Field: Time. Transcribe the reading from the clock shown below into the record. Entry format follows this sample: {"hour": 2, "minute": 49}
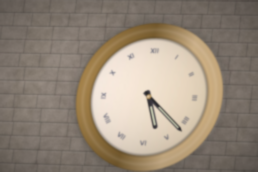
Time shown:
{"hour": 5, "minute": 22}
